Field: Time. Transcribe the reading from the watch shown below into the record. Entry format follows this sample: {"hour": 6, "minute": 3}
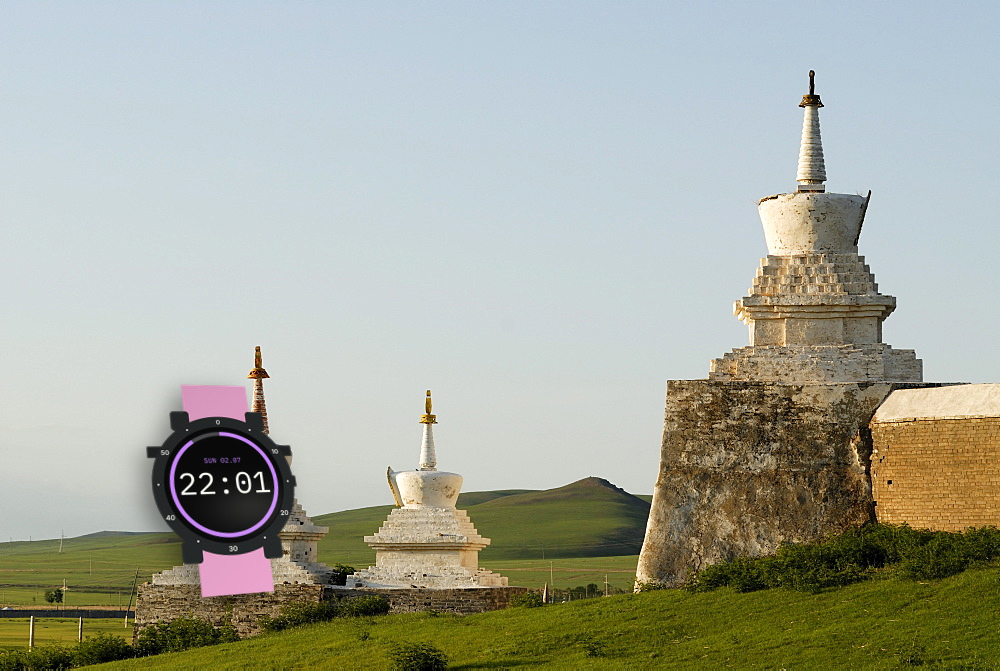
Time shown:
{"hour": 22, "minute": 1}
